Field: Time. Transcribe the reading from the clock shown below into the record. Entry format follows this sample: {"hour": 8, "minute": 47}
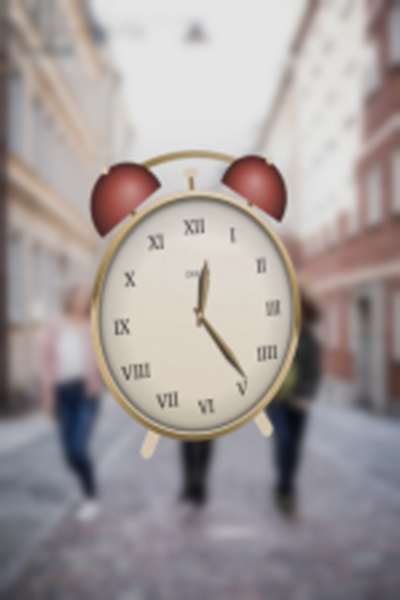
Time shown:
{"hour": 12, "minute": 24}
